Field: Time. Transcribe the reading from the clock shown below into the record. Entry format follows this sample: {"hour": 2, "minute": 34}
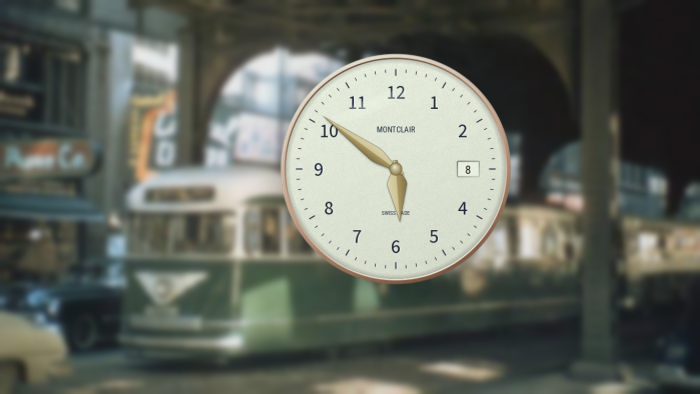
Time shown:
{"hour": 5, "minute": 51}
